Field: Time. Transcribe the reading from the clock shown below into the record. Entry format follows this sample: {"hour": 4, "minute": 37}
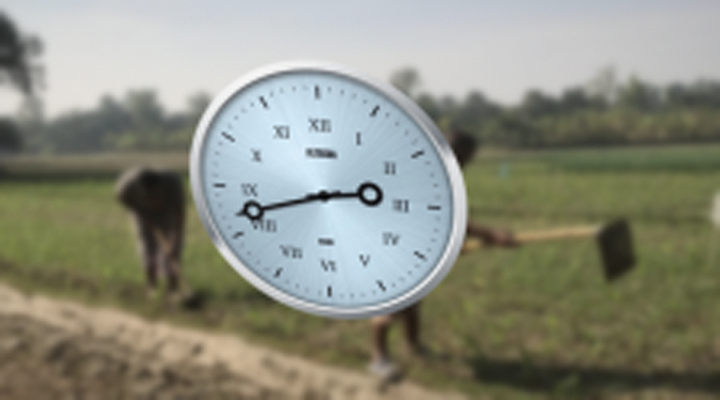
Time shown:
{"hour": 2, "minute": 42}
